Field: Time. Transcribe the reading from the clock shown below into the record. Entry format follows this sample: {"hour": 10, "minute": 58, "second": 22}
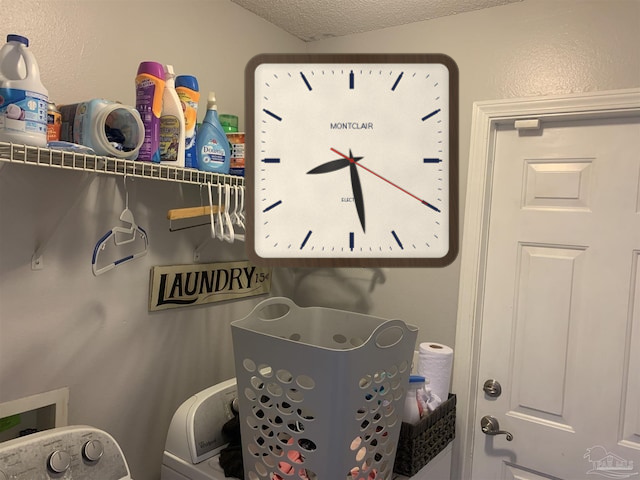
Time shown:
{"hour": 8, "minute": 28, "second": 20}
